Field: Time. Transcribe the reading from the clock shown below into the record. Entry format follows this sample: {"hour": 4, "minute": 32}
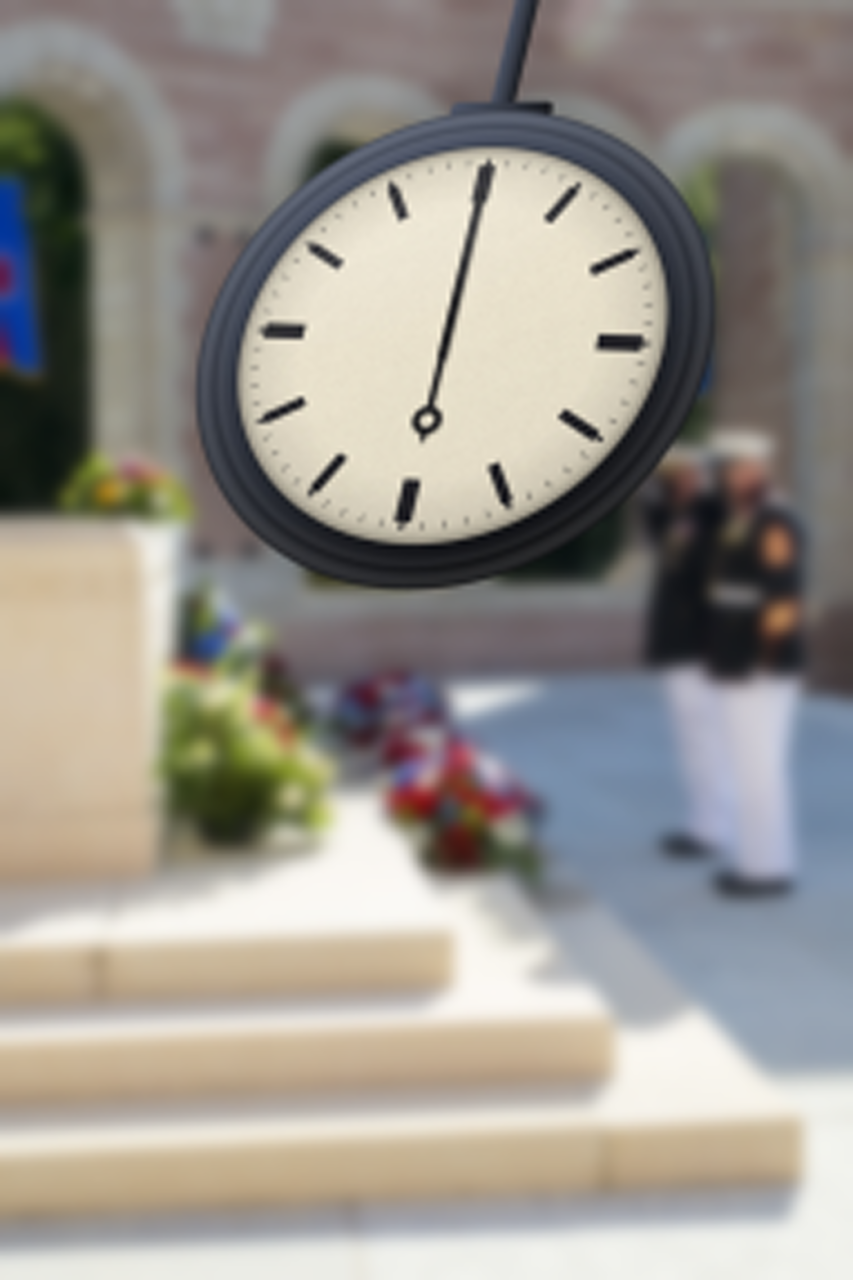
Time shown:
{"hour": 6, "minute": 0}
